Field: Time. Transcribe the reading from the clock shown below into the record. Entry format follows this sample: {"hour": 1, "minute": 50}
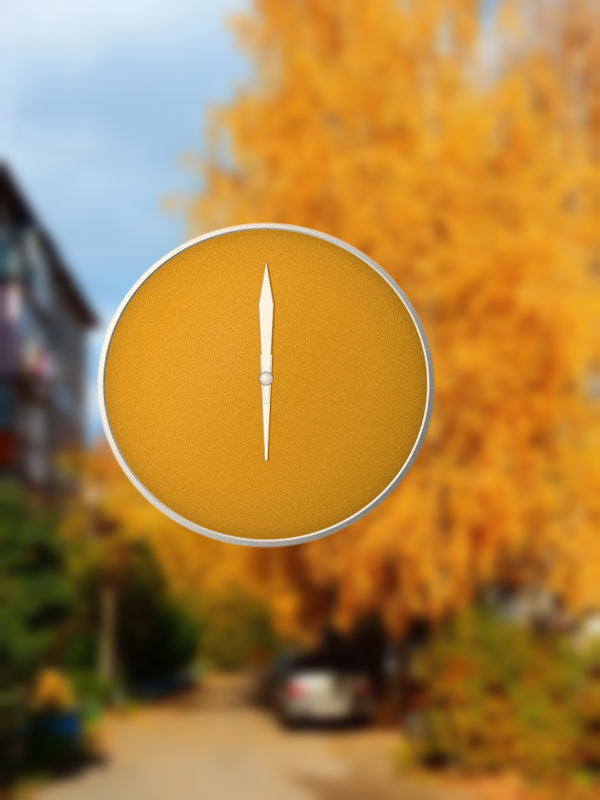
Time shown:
{"hour": 6, "minute": 0}
